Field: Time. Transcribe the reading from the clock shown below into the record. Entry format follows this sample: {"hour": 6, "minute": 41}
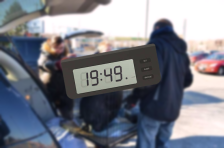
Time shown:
{"hour": 19, "minute": 49}
